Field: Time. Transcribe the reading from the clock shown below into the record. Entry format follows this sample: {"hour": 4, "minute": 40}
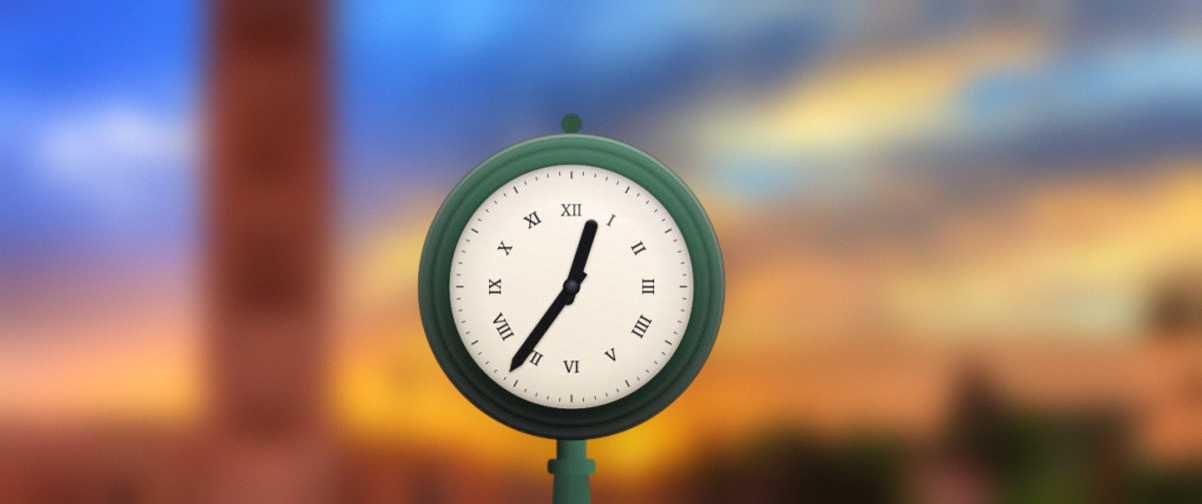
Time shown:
{"hour": 12, "minute": 36}
